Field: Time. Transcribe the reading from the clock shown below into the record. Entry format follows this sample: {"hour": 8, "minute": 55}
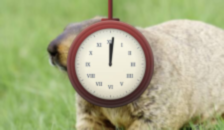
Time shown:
{"hour": 12, "minute": 1}
